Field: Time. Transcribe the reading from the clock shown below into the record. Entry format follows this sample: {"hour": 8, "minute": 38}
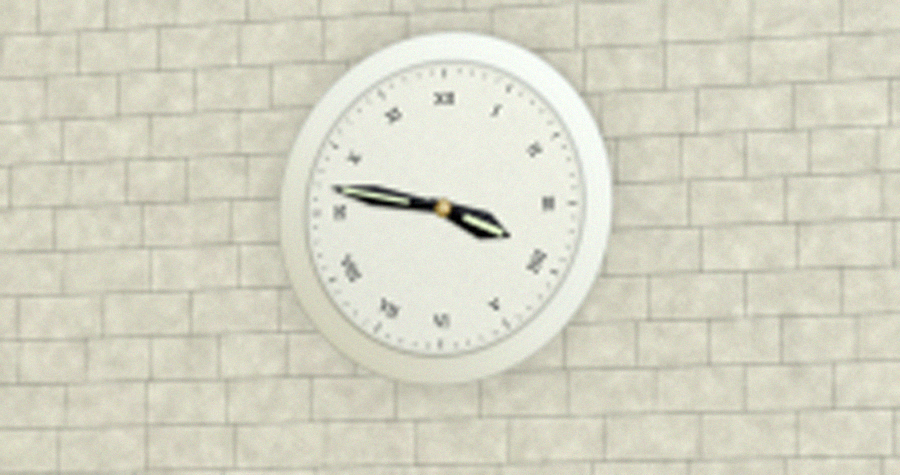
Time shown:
{"hour": 3, "minute": 47}
